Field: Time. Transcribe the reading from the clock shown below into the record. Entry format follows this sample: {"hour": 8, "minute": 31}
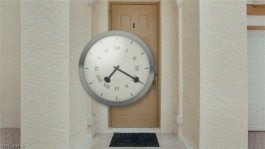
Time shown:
{"hour": 7, "minute": 20}
